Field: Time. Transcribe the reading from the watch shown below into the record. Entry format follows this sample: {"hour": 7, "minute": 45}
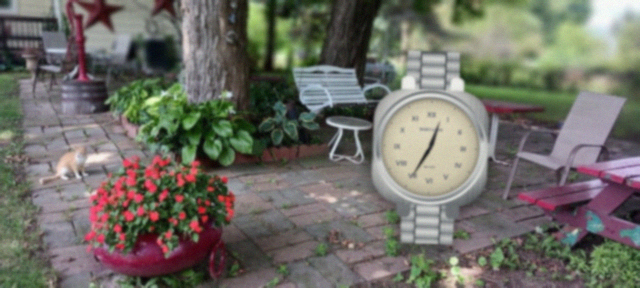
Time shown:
{"hour": 12, "minute": 35}
